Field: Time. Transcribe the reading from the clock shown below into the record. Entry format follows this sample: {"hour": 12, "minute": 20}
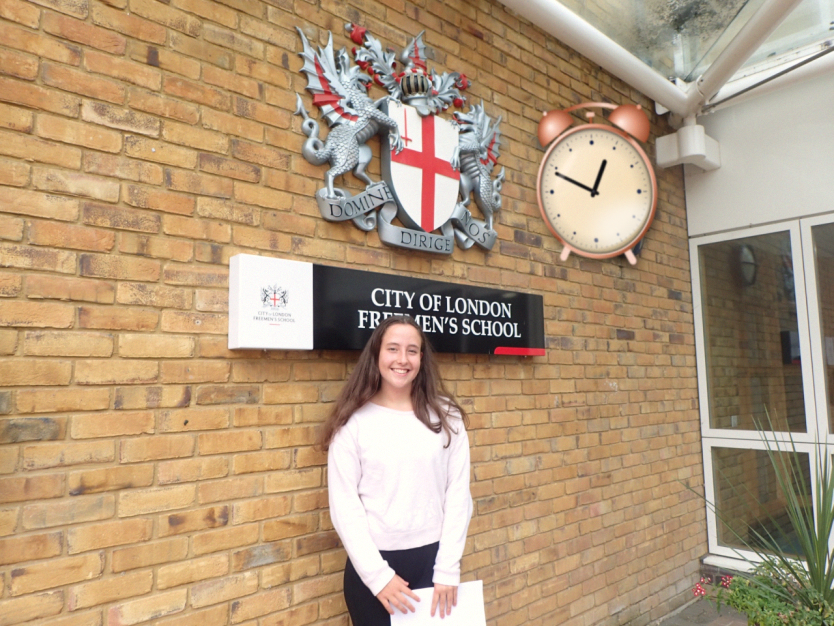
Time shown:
{"hour": 12, "minute": 49}
